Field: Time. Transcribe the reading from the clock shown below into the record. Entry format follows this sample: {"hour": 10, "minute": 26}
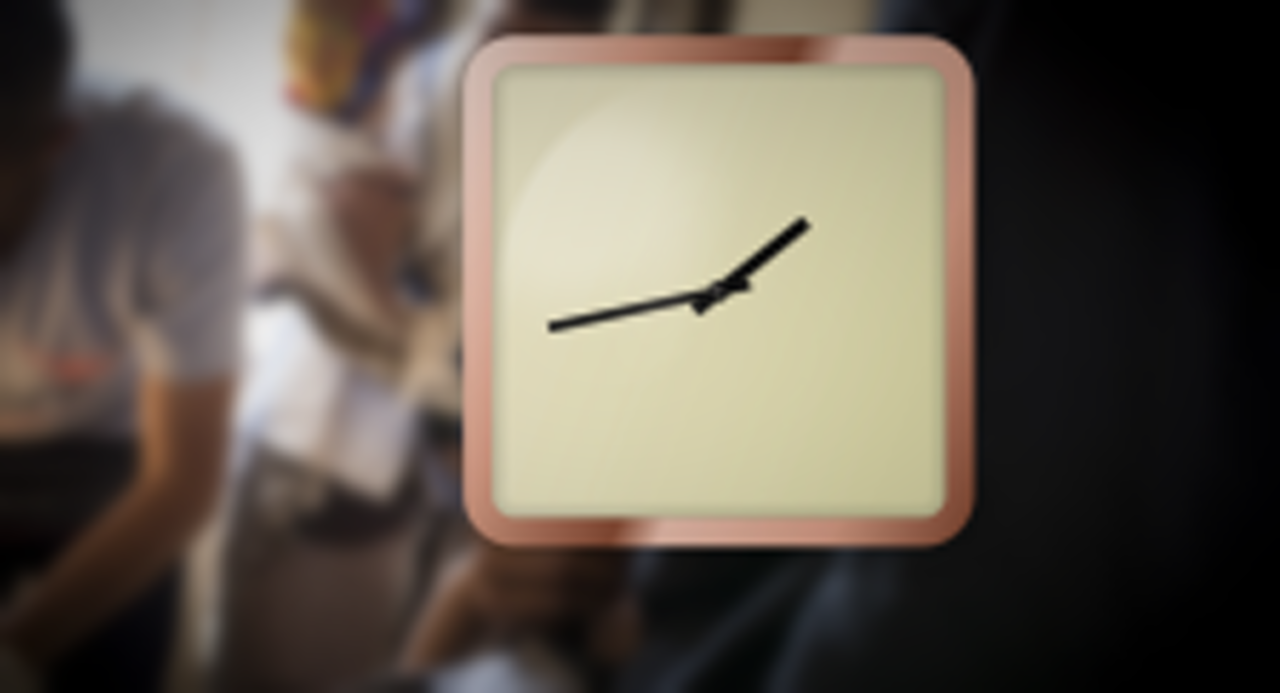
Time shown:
{"hour": 1, "minute": 43}
